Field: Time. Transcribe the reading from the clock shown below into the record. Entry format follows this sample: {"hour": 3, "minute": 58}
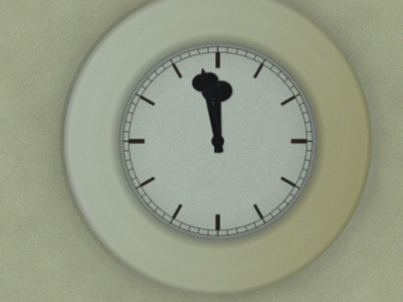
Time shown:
{"hour": 11, "minute": 58}
